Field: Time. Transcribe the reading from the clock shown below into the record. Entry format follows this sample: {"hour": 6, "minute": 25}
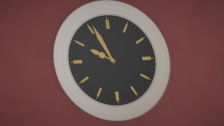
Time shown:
{"hour": 9, "minute": 56}
